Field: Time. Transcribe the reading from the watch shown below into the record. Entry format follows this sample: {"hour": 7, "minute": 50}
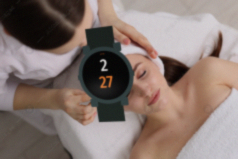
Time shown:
{"hour": 2, "minute": 27}
